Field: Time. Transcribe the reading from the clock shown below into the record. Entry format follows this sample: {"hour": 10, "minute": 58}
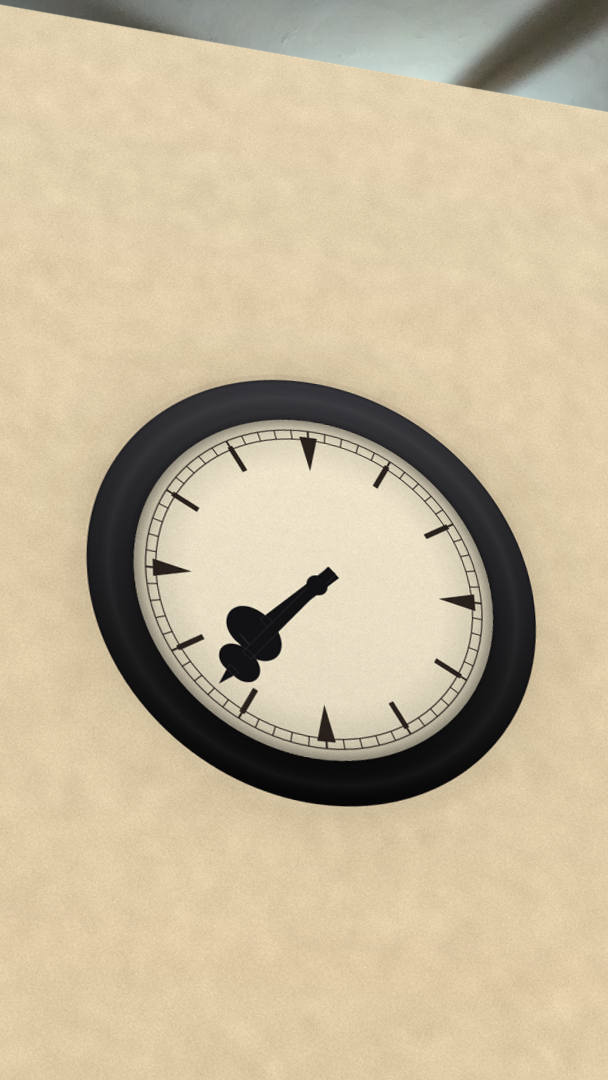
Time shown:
{"hour": 7, "minute": 37}
